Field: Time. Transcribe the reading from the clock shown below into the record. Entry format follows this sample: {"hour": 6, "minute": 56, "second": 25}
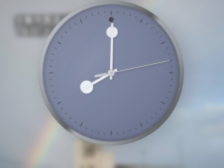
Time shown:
{"hour": 8, "minute": 0, "second": 13}
